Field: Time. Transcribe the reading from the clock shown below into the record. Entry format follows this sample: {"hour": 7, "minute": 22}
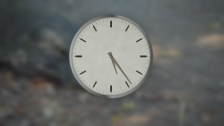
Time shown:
{"hour": 5, "minute": 24}
